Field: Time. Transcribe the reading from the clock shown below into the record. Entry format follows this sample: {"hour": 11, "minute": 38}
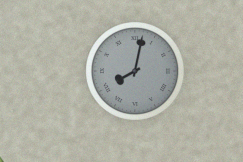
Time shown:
{"hour": 8, "minute": 2}
